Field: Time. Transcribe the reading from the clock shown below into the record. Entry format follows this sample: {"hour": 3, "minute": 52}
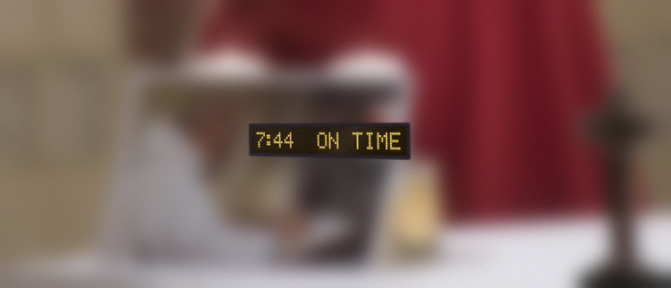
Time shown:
{"hour": 7, "minute": 44}
